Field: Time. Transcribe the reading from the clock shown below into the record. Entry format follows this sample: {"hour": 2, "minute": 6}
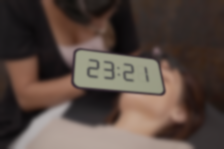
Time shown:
{"hour": 23, "minute": 21}
